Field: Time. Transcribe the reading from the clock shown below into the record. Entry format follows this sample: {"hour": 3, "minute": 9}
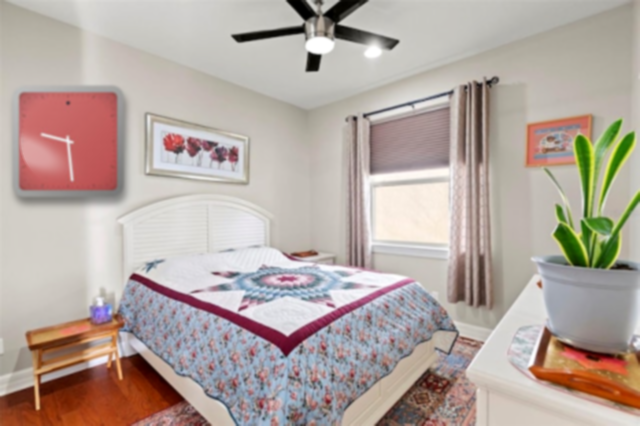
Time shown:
{"hour": 9, "minute": 29}
